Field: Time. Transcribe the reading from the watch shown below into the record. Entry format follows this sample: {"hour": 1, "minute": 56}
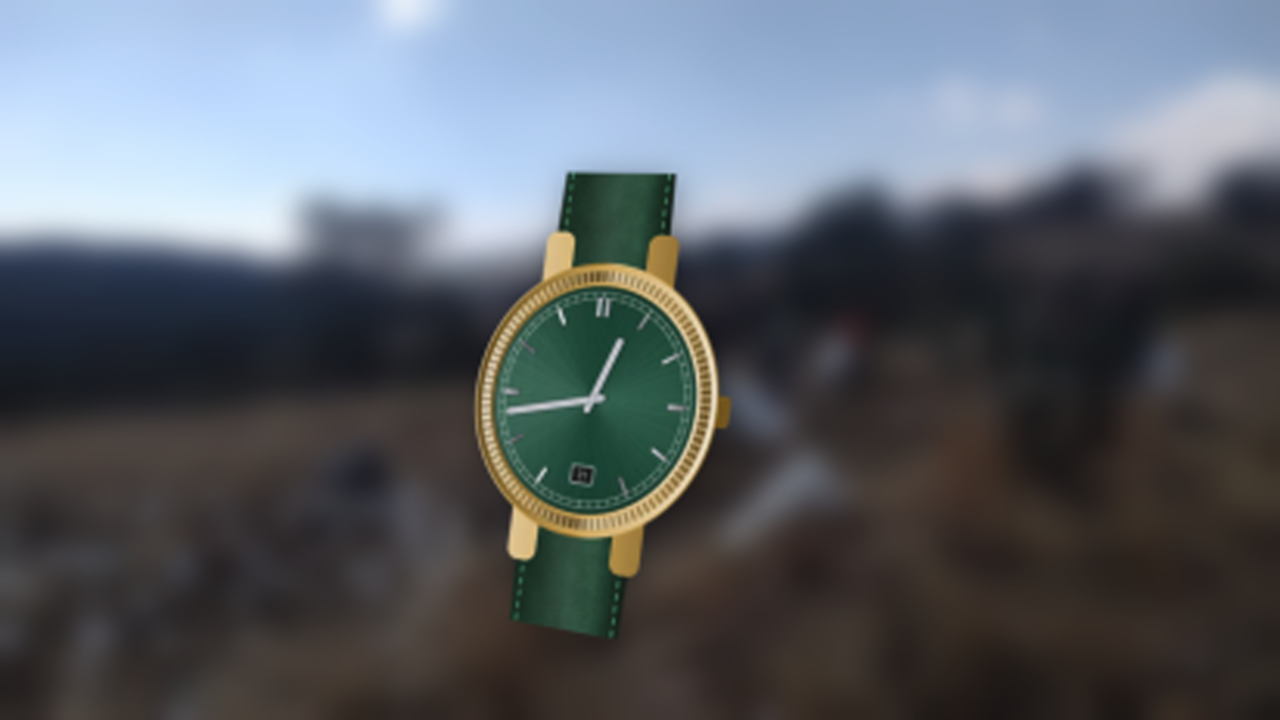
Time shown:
{"hour": 12, "minute": 43}
